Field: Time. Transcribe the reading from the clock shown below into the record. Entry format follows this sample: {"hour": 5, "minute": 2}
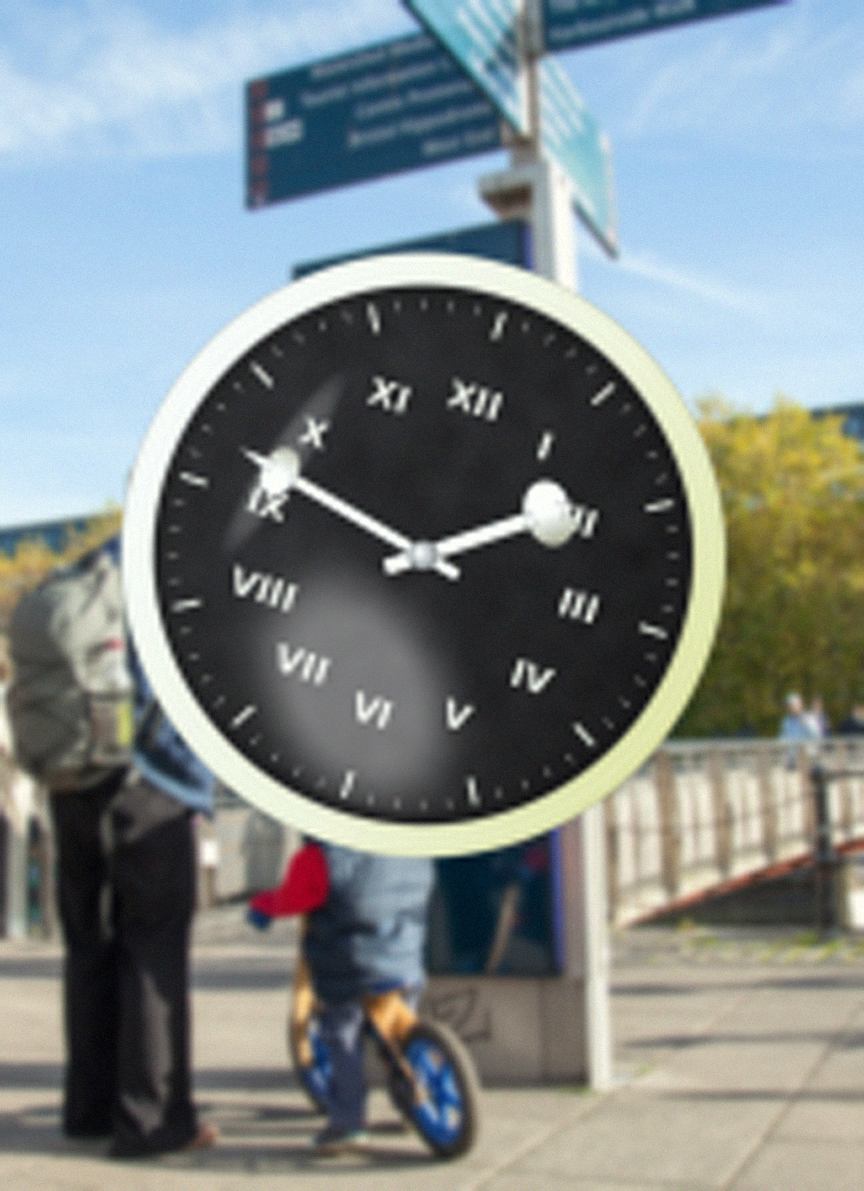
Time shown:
{"hour": 1, "minute": 47}
